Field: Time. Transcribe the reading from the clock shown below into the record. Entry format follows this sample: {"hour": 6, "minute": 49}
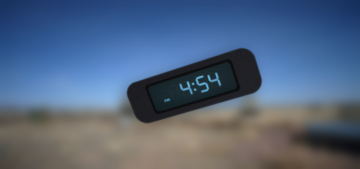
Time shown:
{"hour": 4, "minute": 54}
